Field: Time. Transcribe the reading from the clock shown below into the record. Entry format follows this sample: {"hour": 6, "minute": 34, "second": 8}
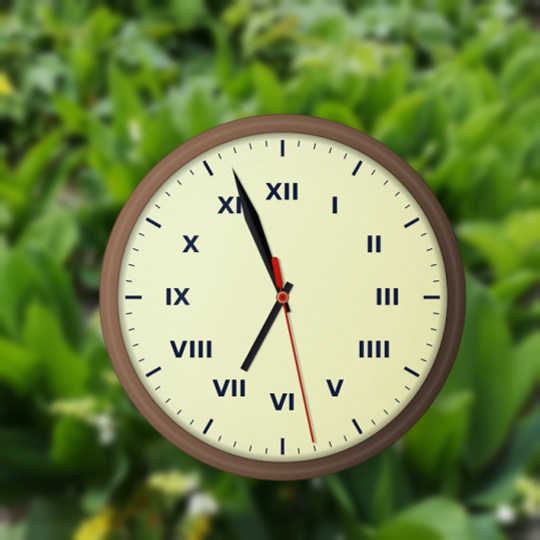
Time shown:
{"hour": 6, "minute": 56, "second": 28}
